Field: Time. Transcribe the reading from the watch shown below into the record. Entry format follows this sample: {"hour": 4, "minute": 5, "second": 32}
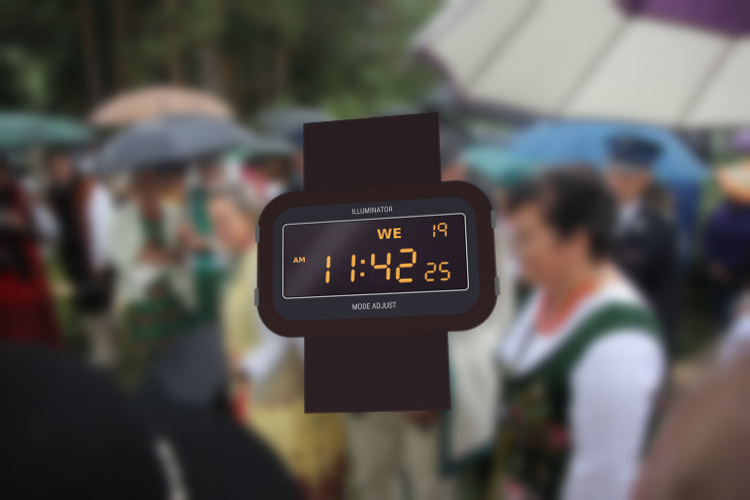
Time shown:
{"hour": 11, "minute": 42, "second": 25}
